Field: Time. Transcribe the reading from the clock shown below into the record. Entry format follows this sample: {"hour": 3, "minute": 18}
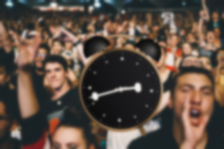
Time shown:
{"hour": 2, "minute": 42}
